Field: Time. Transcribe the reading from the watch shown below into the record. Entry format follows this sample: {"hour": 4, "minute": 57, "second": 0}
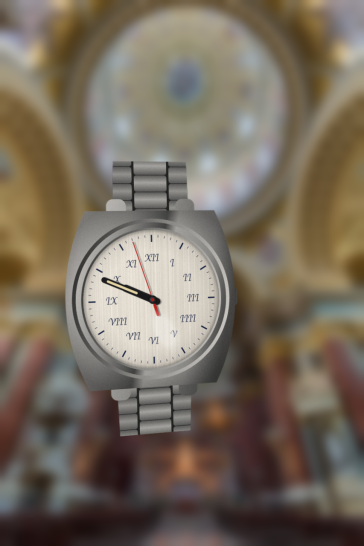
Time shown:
{"hour": 9, "minute": 48, "second": 57}
